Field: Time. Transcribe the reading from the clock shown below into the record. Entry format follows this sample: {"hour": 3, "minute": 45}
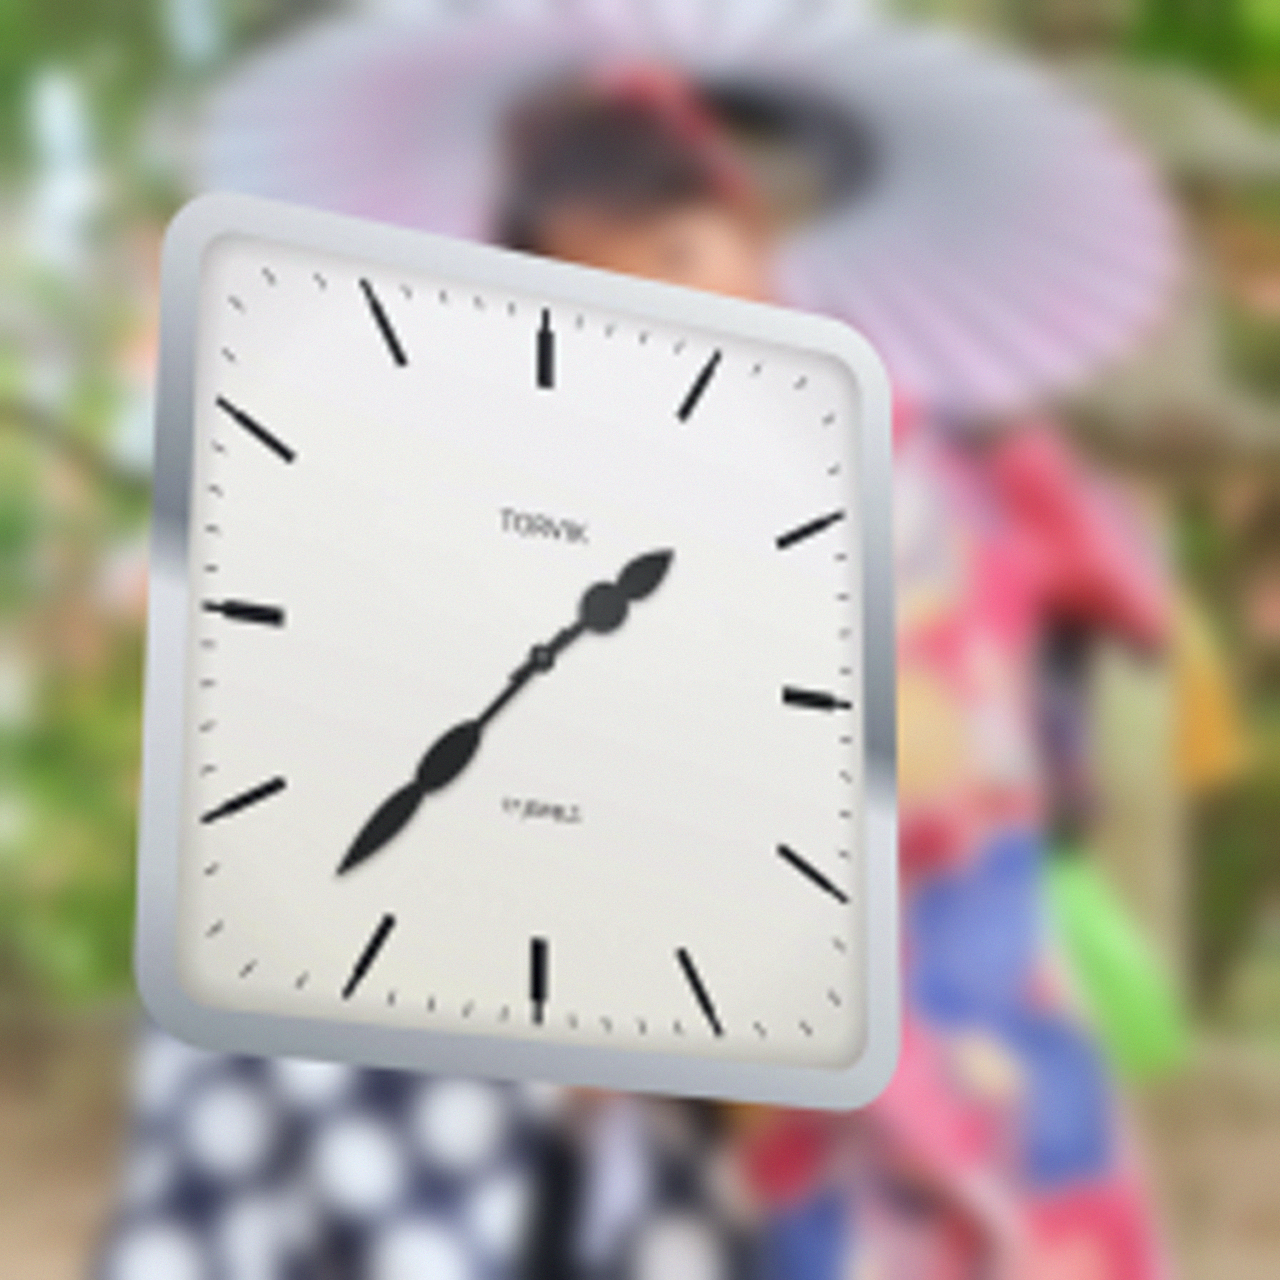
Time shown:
{"hour": 1, "minute": 37}
